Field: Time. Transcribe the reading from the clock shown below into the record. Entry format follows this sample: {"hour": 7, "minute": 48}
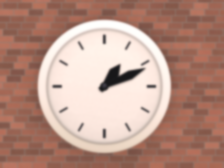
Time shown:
{"hour": 1, "minute": 11}
